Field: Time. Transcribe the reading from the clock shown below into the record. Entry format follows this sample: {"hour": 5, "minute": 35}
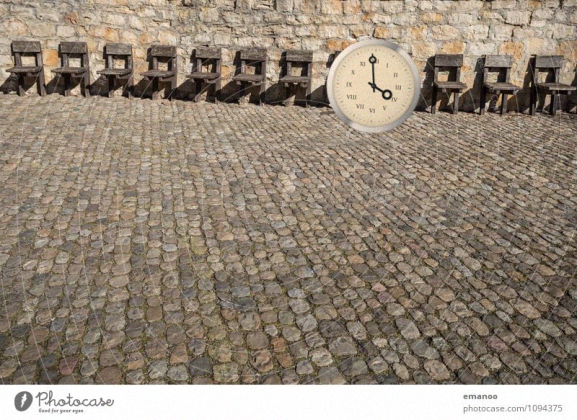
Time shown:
{"hour": 3, "minute": 59}
